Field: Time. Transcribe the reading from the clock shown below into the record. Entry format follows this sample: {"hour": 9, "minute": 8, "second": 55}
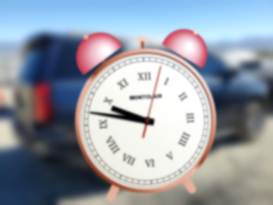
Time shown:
{"hour": 9, "minute": 47, "second": 3}
